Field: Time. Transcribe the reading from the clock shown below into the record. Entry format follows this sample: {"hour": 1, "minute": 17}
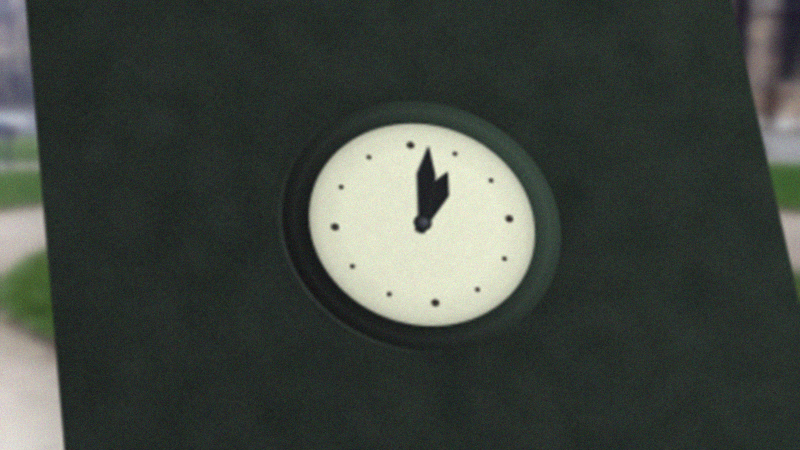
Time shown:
{"hour": 1, "minute": 2}
